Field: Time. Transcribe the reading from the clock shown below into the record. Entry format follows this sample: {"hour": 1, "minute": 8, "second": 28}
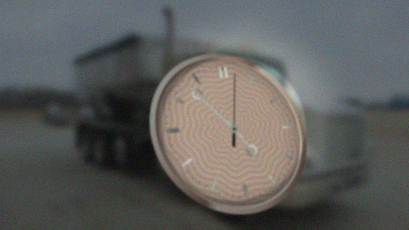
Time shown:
{"hour": 4, "minute": 53, "second": 2}
